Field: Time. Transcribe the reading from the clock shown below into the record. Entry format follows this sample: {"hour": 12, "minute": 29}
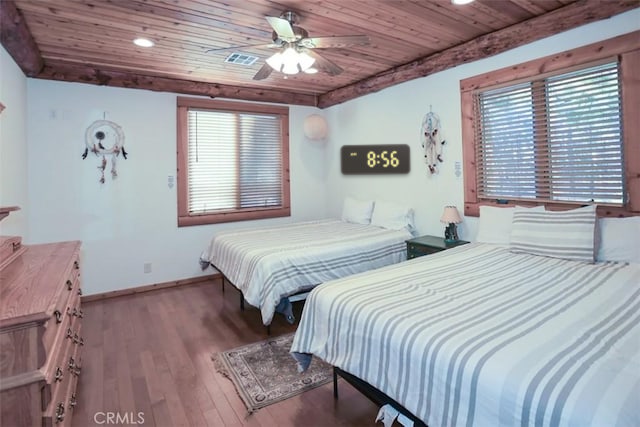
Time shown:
{"hour": 8, "minute": 56}
